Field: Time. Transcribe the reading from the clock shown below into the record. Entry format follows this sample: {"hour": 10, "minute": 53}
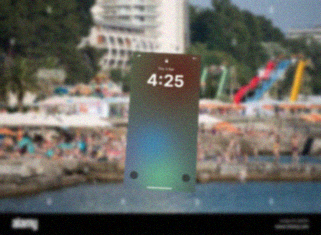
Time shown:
{"hour": 4, "minute": 25}
